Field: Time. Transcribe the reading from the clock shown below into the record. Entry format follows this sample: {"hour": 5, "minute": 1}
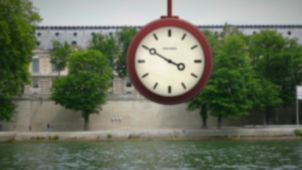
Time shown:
{"hour": 3, "minute": 50}
